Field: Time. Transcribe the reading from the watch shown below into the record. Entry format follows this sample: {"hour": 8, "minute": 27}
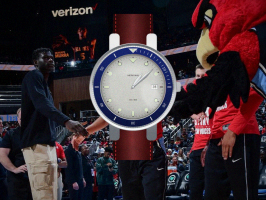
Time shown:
{"hour": 1, "minute": 8}
